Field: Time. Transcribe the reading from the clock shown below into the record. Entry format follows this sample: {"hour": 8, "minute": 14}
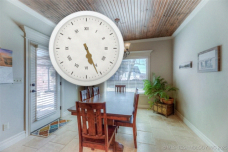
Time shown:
{"hour": 5, "minute": 26}
